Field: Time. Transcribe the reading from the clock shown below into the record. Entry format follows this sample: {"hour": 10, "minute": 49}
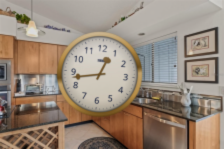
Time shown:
{"hour": 12, "minute": 43}
